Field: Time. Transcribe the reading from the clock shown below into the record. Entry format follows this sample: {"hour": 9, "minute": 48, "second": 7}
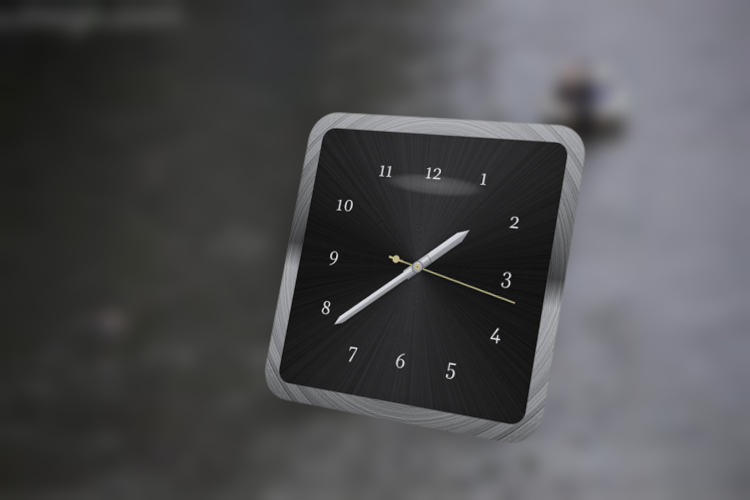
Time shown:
{"hour": 1, "minute": 38, "second": 17}
